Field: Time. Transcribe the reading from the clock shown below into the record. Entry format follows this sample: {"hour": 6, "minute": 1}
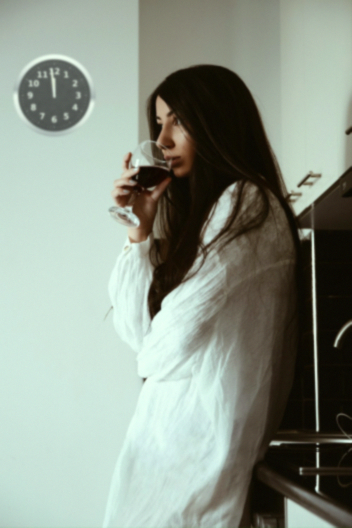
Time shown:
{"hour": 11, "minute": 59}
